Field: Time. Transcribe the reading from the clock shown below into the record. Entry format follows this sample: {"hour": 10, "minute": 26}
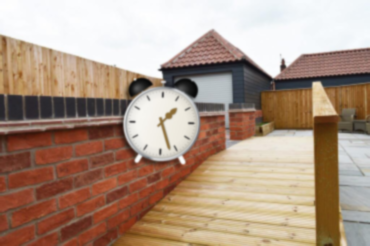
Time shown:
{"hour": 1, "minute": 27}
